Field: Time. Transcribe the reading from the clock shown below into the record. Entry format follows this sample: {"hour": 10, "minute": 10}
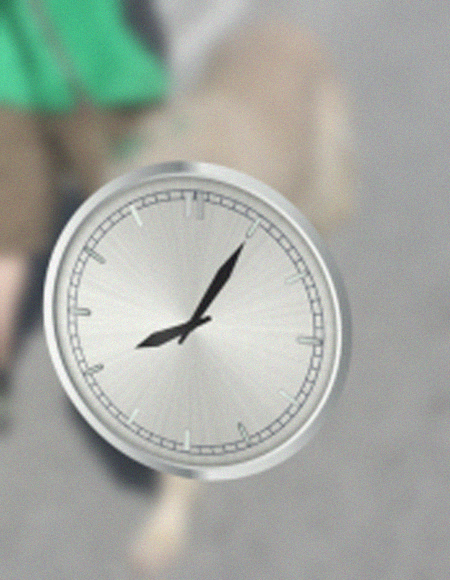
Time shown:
{"hour": 8, "minute": 5}
